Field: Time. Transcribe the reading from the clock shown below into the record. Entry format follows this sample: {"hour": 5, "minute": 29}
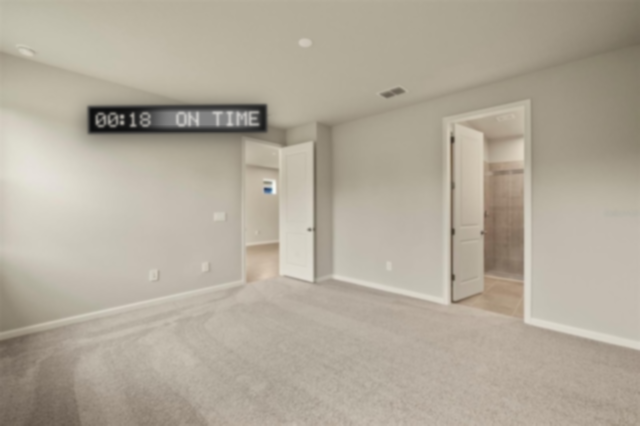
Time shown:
{"hour": 0, "minute": 18}
